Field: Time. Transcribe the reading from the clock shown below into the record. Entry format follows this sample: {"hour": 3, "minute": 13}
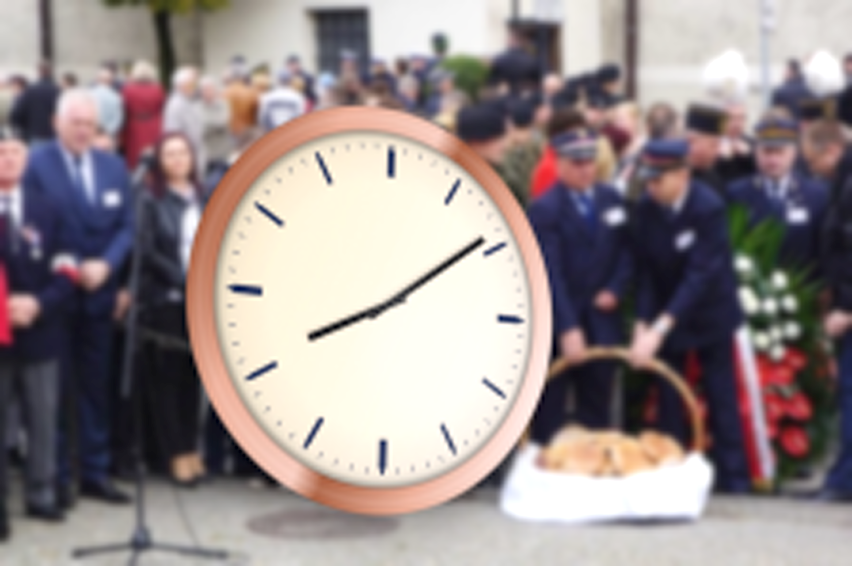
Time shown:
{"hour": 8, "minute": 9}
